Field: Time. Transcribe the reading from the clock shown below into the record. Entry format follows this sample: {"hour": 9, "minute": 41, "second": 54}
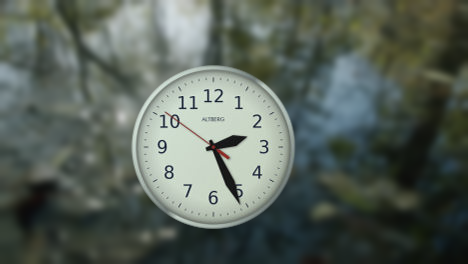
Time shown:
{"hour": 2, "minute": 25, "second": 51}
